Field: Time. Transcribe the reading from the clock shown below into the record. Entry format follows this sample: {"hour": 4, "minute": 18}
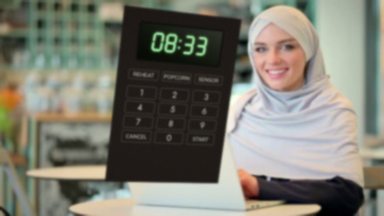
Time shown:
{"hour": 8, "minute": 33}
